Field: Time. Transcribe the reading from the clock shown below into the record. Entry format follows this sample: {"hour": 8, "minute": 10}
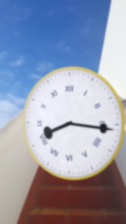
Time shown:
{"hour": 8, "minute": 16}
